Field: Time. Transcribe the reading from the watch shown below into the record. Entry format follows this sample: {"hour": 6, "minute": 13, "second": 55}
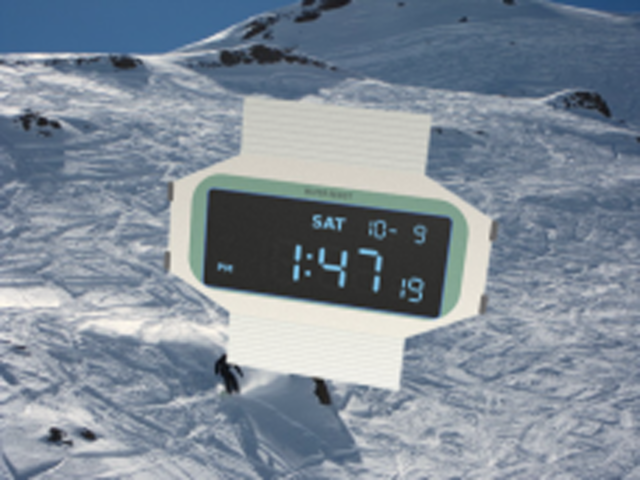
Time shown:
{"hour": 1, "minute": 47, "second": 19}
